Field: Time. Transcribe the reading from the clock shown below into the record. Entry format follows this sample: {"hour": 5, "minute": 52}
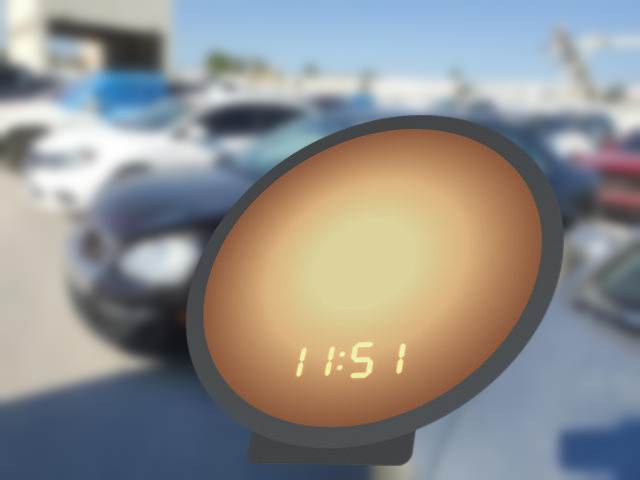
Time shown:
{"hour": 11, "minute": 51}
